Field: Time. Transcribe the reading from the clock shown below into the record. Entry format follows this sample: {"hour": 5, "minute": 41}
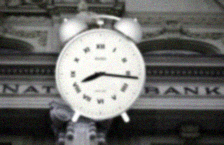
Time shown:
{"hour": 8, "minute": 16}
